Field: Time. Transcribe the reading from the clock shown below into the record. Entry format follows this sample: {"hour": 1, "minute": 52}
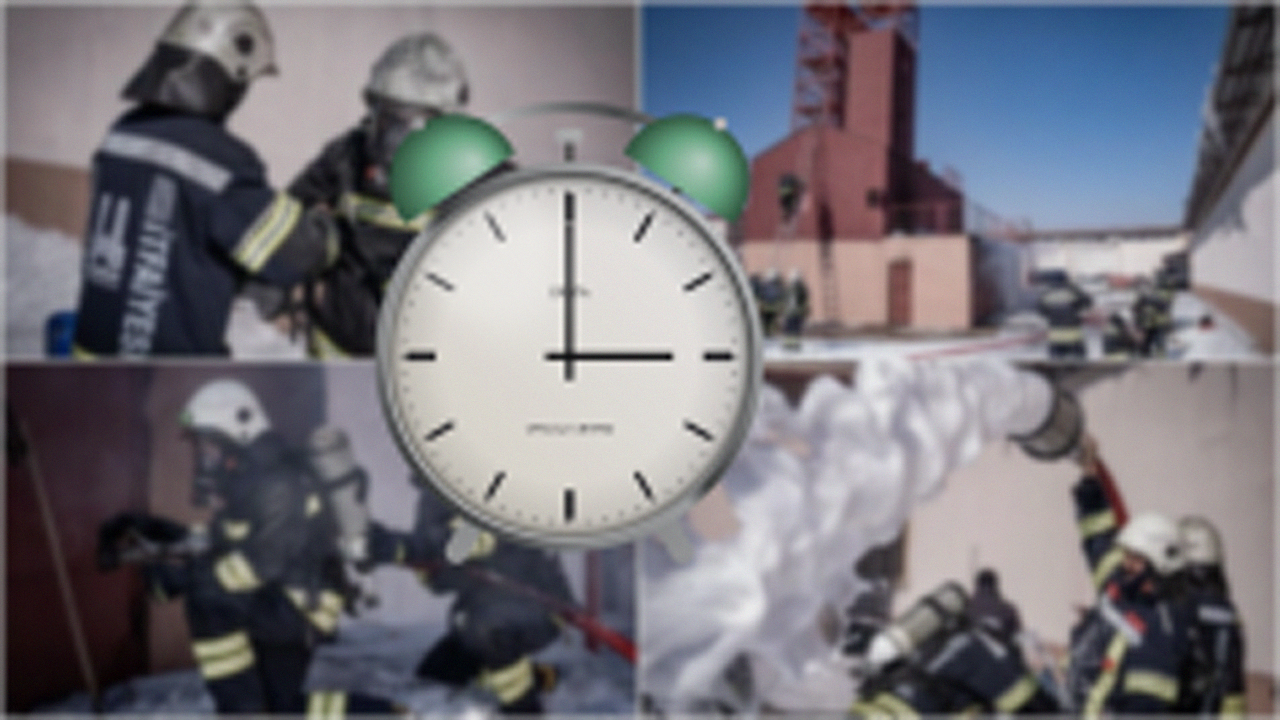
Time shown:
{"hour": 3, "minute": 0}
